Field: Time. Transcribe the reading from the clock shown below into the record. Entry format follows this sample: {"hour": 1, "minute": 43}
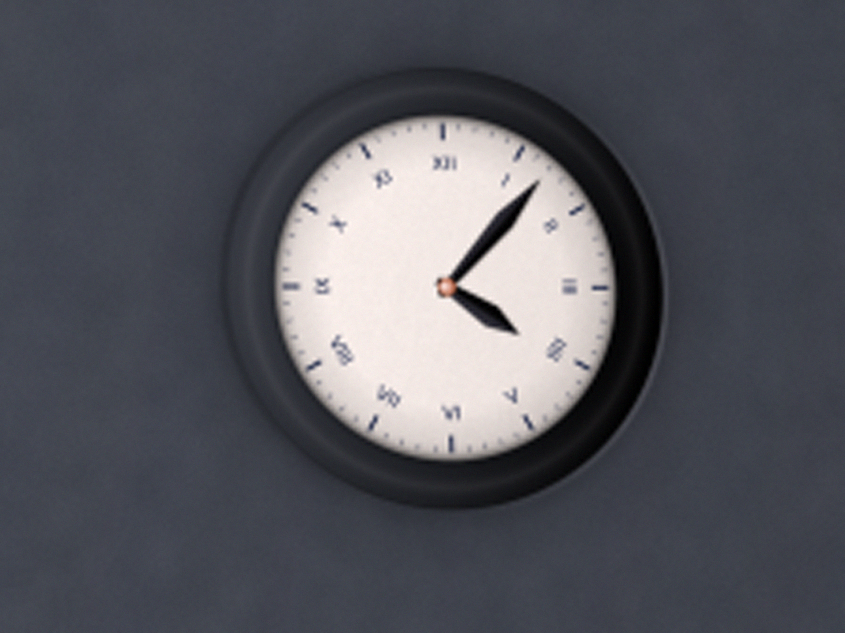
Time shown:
{"hour": 4, "minute": 7}
